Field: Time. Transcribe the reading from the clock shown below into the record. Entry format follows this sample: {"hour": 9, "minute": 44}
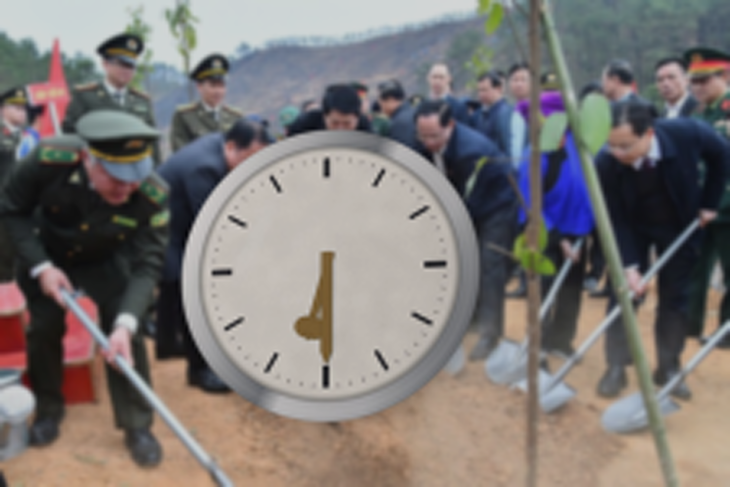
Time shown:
{"hour": 6, "minute": 30}
